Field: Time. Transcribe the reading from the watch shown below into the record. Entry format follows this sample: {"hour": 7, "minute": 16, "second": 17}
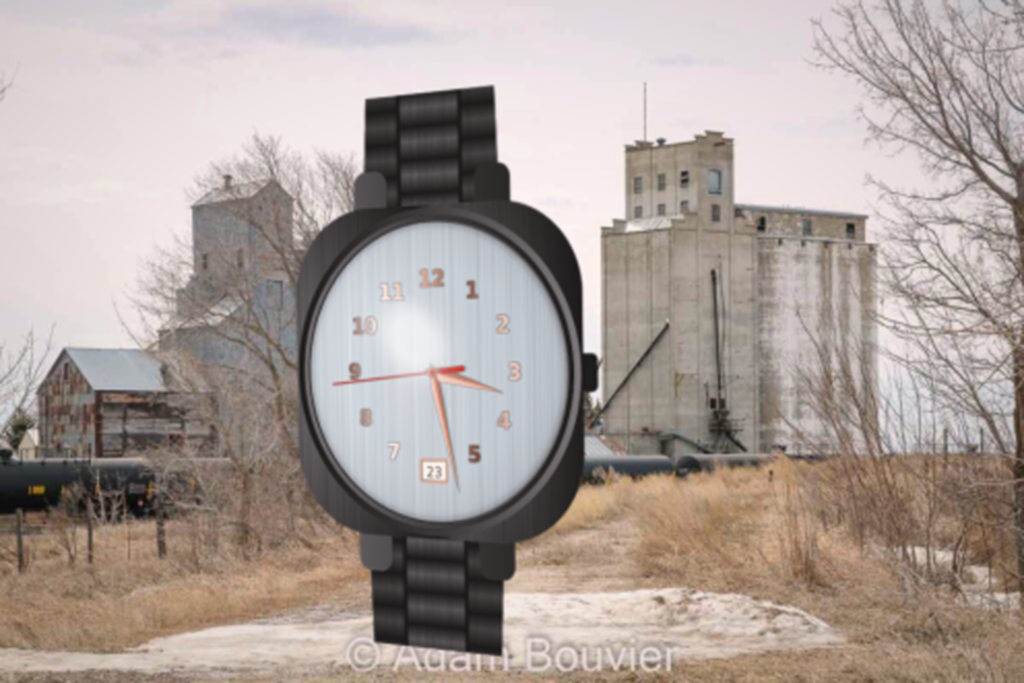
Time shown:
{"hour": 3, "minute": 27, "second": 44}
